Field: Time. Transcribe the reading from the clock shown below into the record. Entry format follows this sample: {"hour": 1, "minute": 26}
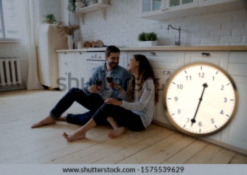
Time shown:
{"hour": 12, "minute": 33}
